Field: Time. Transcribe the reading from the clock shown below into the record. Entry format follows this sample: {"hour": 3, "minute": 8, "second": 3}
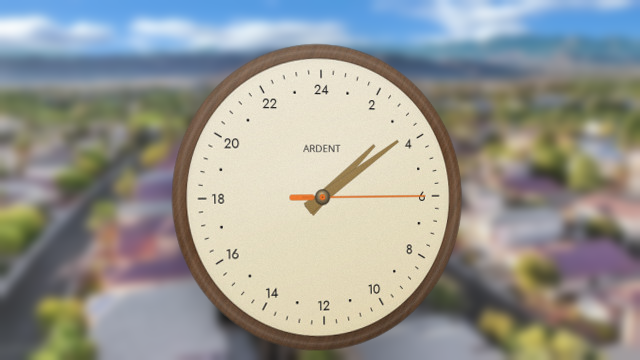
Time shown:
{"hour": 3, "minute": 9, "second": 15}
